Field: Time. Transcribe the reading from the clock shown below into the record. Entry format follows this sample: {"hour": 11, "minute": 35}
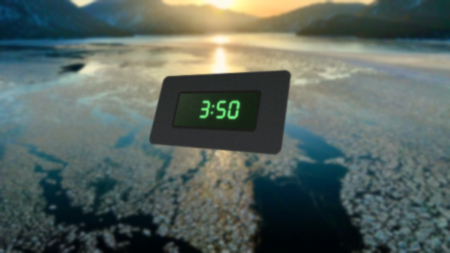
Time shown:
{"hour": 3, "minute": 50}
